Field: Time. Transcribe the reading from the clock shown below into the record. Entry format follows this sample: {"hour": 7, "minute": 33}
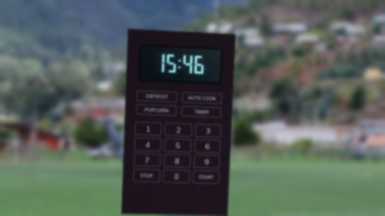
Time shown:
{"hour": 15, "minute": 46}
